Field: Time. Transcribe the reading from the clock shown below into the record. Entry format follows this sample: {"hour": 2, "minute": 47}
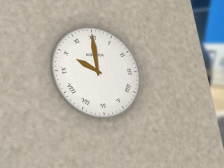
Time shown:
{"hour": 10, "minute": 0}
